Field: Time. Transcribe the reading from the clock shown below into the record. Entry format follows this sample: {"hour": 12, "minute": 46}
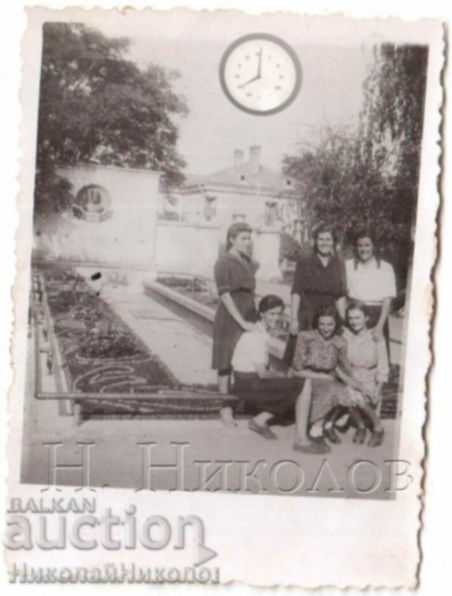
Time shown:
{"hour": 8, "minute": 1}
